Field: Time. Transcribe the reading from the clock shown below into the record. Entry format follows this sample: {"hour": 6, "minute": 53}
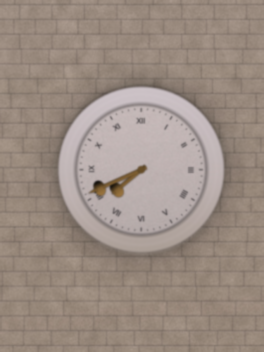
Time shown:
{"hour": 7, "minute": 41}
